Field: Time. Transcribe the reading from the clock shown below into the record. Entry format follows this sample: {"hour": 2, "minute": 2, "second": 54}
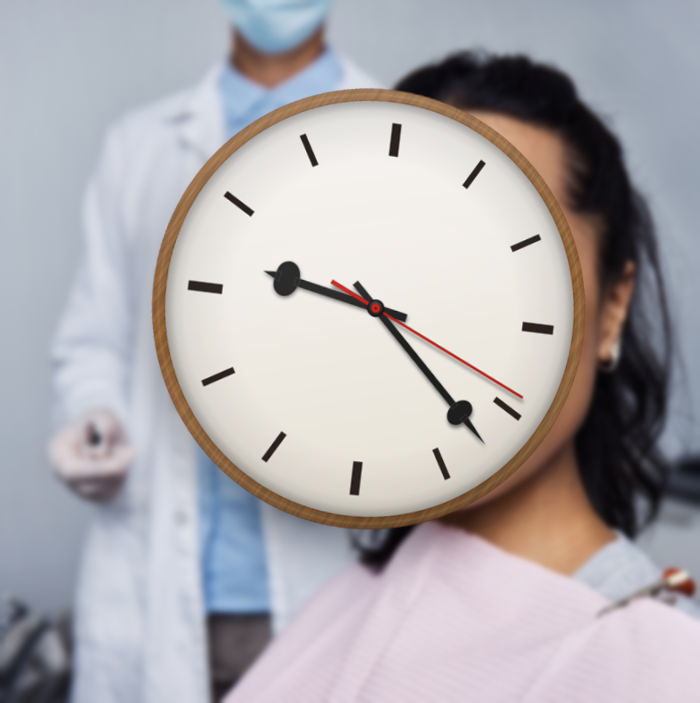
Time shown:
{"hour": 9, "minute": 22, "second": 19}
